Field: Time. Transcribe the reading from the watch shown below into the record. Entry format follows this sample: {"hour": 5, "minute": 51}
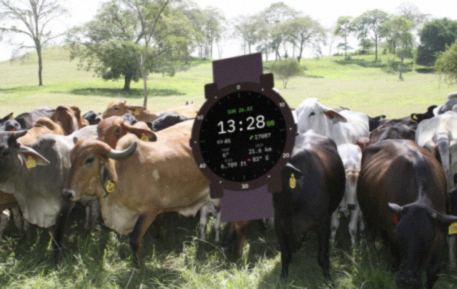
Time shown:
{"hour": 13, "minute": 28}
